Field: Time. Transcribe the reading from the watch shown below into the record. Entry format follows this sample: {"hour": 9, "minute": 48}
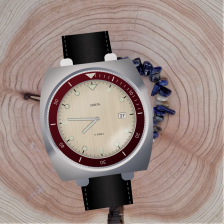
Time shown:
{"hour": 7, "minute": 46}
